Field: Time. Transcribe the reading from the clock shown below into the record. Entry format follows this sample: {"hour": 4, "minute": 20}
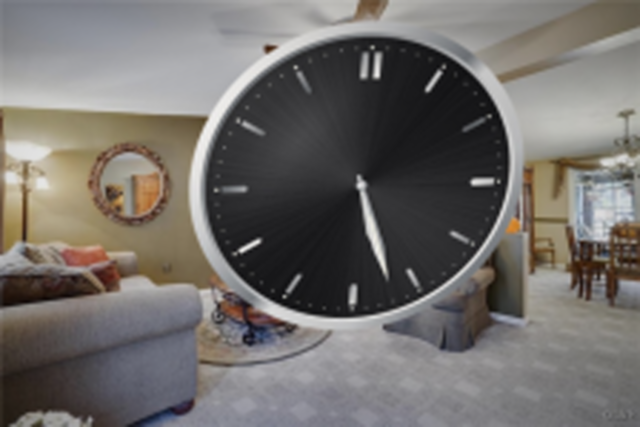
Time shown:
{"hour": 5, "minute": 27}
